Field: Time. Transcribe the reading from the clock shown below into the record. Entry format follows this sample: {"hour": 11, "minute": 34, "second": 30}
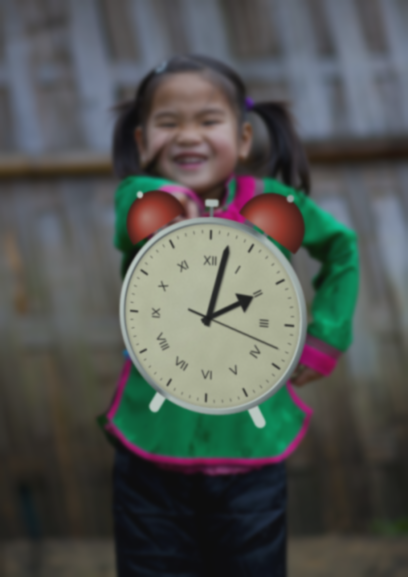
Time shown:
{"hour": 2, "minute": 2, "second": 18}
